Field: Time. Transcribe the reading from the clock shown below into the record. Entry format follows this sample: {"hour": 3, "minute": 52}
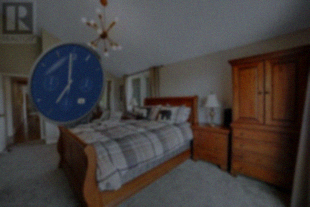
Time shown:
{"hour": 6, "minute": 59}
